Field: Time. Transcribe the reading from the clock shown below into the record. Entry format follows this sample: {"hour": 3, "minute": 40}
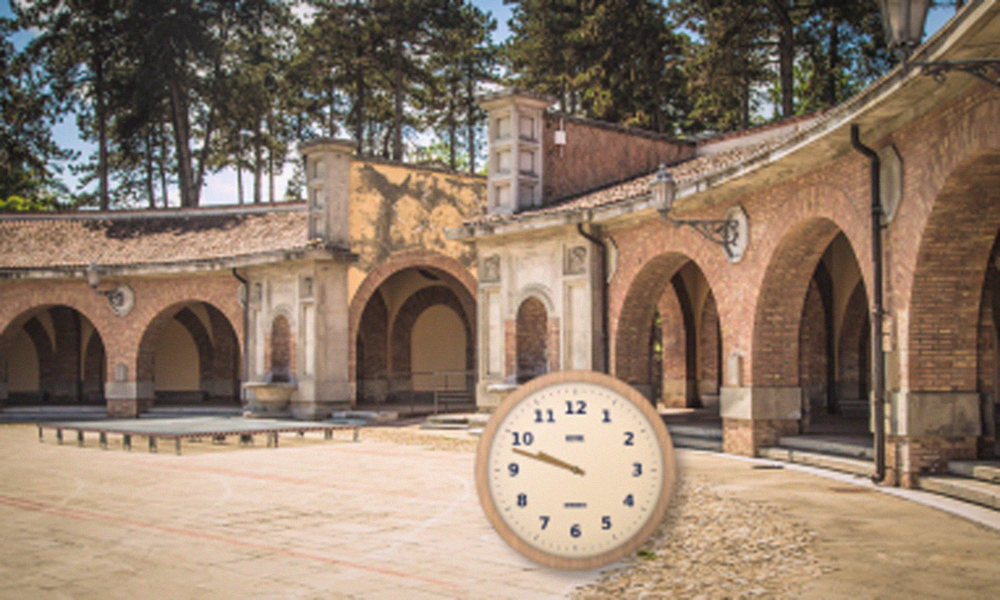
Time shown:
{"hour": 9, "minute": 48}
